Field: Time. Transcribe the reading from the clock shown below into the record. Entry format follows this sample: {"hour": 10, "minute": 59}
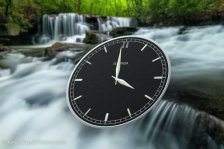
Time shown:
{"hour": 3, "minute": 59}
